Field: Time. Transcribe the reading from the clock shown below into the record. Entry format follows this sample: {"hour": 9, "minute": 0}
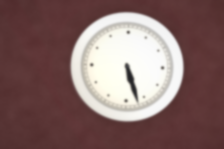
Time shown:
{"hour": 5, "minute": 27}
